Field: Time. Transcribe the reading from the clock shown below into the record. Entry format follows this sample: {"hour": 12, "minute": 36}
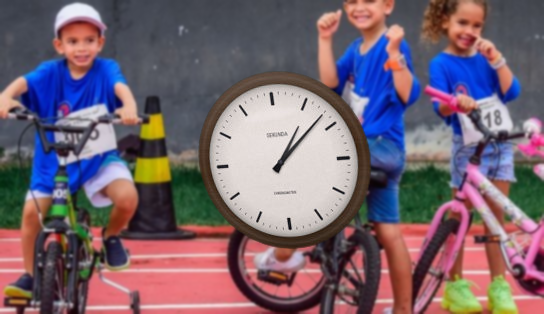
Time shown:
{"hour": 1, "minute": 8}
